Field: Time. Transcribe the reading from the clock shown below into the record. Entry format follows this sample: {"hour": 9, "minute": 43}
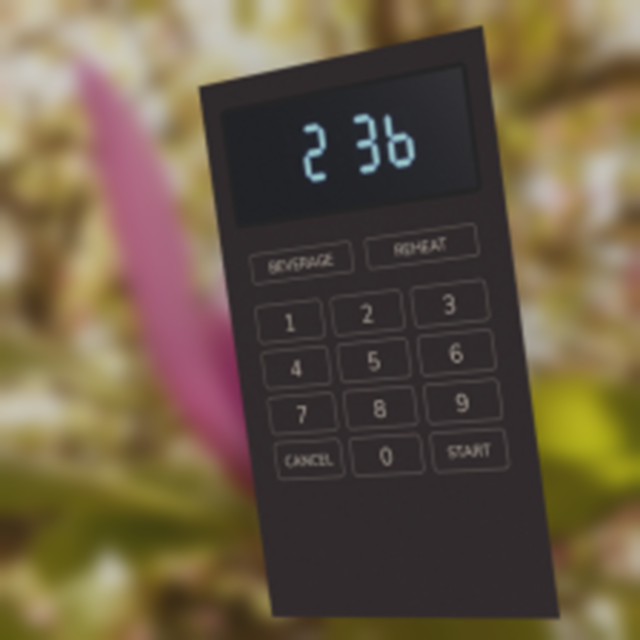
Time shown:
{"hour": 2, "minute": 36}
